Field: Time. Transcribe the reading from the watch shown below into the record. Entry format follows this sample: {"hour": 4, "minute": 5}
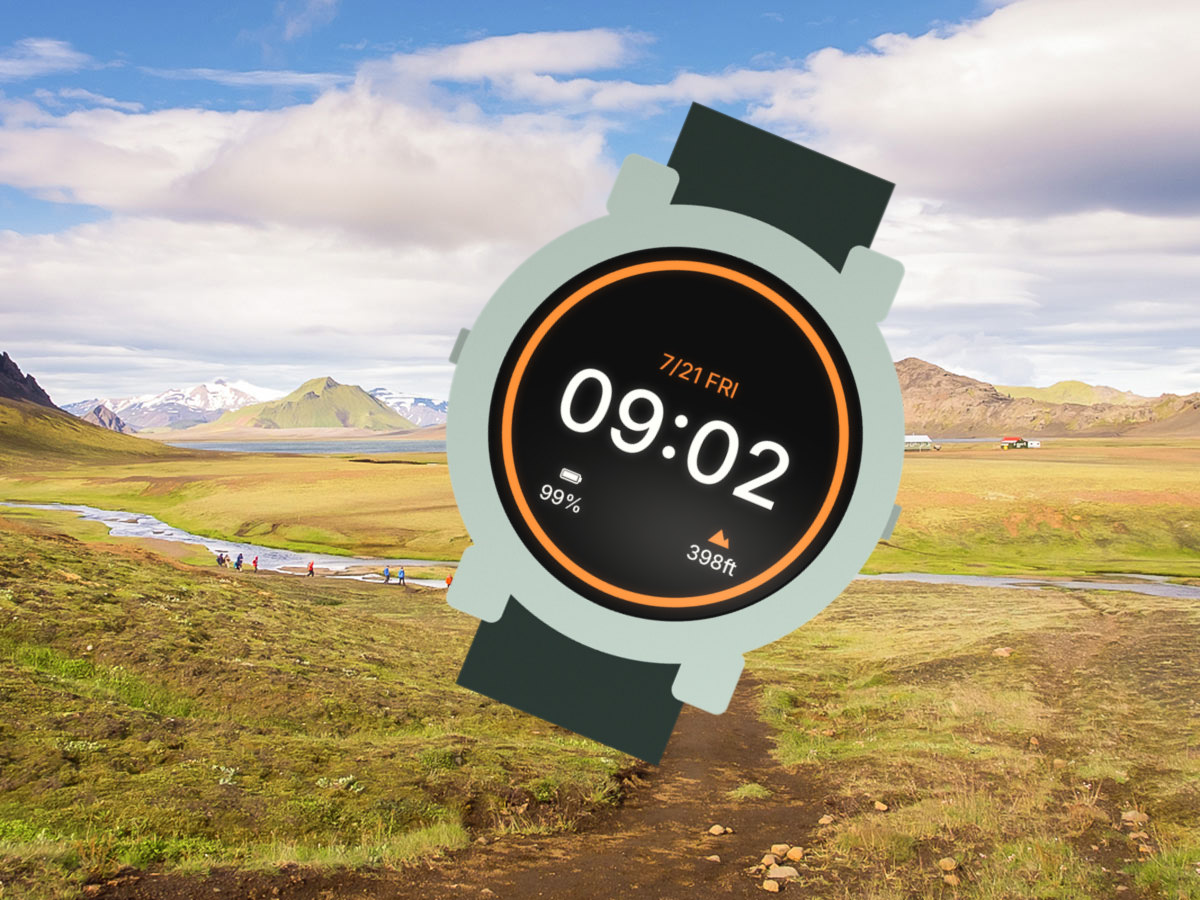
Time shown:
{"hour": 9, "minute": 2}
